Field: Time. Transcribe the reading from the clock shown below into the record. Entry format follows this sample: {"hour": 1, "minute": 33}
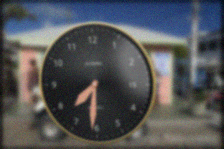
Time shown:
{"hour": 7, "minute": 31}
